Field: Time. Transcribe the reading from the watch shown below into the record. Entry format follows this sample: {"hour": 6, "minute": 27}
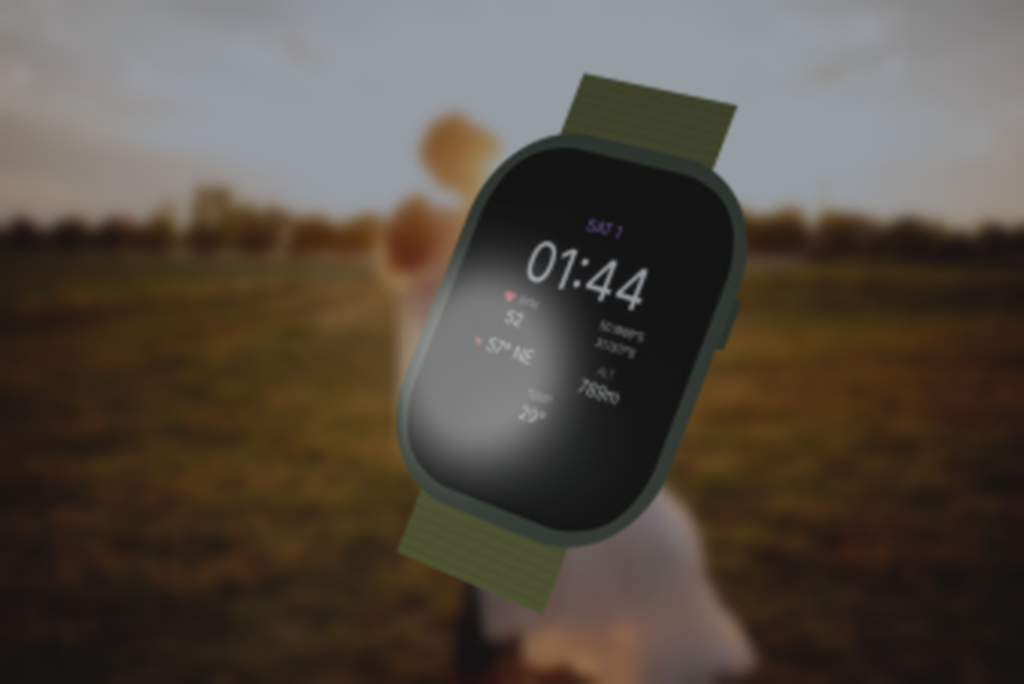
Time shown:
{"hour": 1, "minute": 44}
